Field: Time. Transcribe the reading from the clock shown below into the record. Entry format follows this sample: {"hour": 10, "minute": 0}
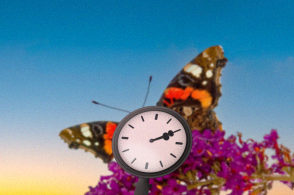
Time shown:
{"hour": 2, "minute": 10}
